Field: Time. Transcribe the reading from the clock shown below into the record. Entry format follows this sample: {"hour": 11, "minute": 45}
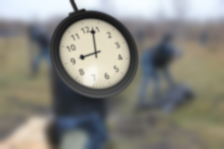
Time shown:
{"hour": 9, "minute": 3}
